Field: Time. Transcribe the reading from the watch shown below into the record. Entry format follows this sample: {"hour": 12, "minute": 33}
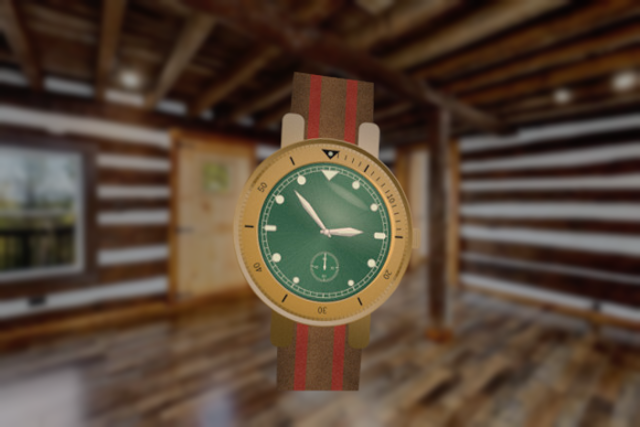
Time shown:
{"hour": 2, "minute": 53}
